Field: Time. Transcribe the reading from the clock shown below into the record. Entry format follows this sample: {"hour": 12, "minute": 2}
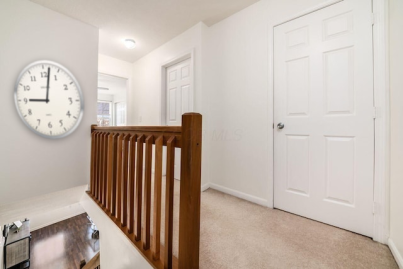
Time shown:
{"hour": 9, "minute": 2}
